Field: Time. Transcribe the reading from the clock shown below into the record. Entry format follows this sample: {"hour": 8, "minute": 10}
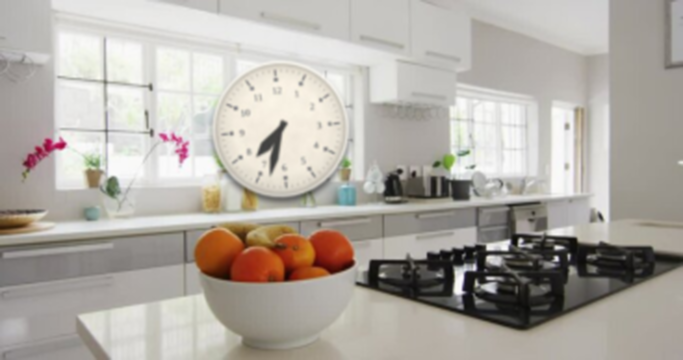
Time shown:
{"hour": 7, "minute": 33}
